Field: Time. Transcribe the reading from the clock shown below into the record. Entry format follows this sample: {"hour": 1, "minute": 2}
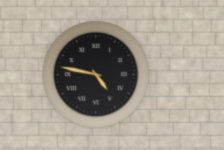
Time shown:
{"hour": 4, "minute": 47}
